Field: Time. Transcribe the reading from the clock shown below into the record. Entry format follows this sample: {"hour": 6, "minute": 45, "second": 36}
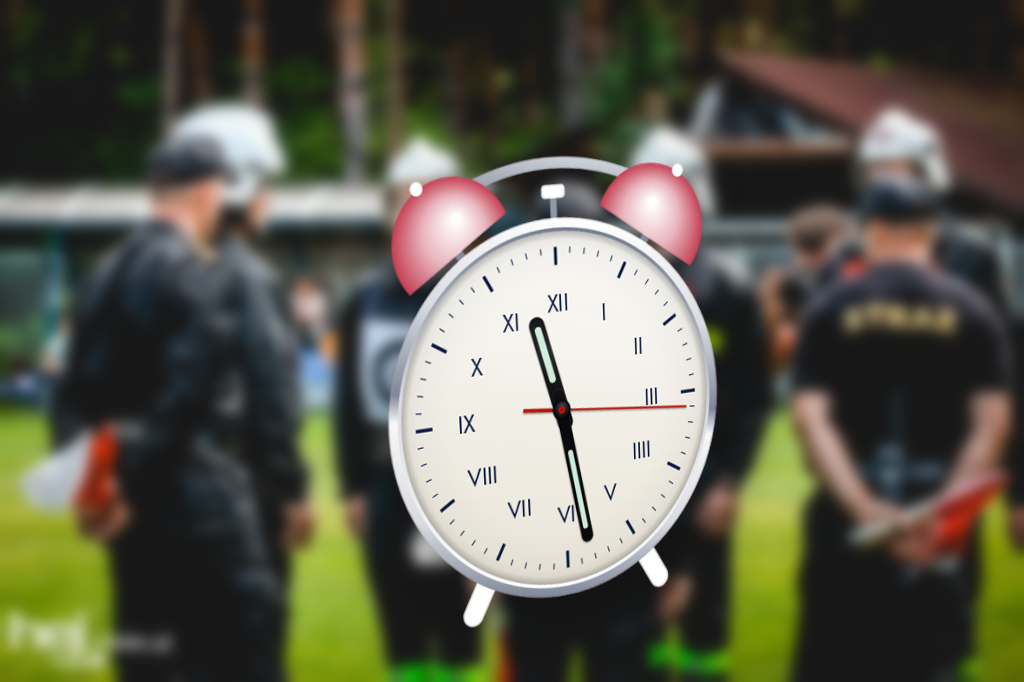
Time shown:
{"hour": 11, "minute": 28, "second": 16}
